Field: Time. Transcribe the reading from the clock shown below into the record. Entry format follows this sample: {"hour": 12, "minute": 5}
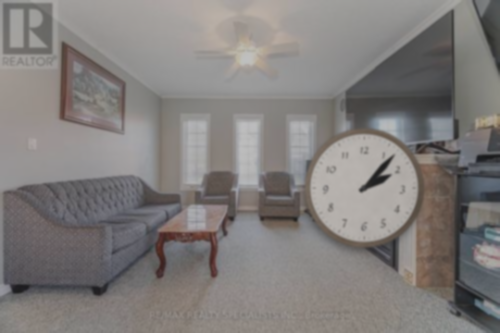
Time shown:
{"hour": 2, "minute": 7}
